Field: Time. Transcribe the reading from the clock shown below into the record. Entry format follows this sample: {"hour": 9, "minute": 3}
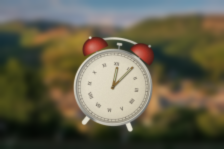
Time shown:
{"hour": 12, "minute": 6}
